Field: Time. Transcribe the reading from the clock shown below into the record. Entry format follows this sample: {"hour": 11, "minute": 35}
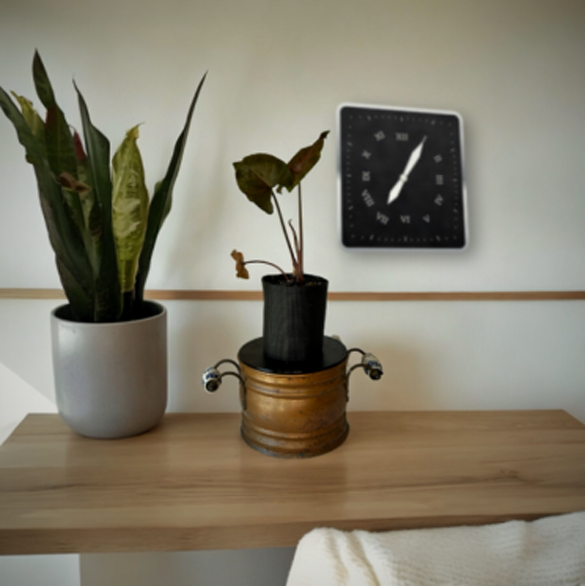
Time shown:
{"hour": 7, "minute": 5}
